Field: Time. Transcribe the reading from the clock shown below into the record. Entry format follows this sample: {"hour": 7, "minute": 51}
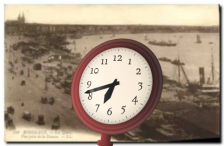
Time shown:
{"hour": 6, "minute": 42}
